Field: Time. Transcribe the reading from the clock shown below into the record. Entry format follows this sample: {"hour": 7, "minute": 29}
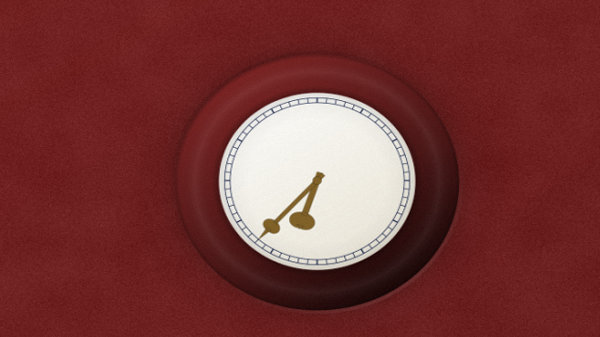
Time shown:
{"hour": 6, "minute": 37}
